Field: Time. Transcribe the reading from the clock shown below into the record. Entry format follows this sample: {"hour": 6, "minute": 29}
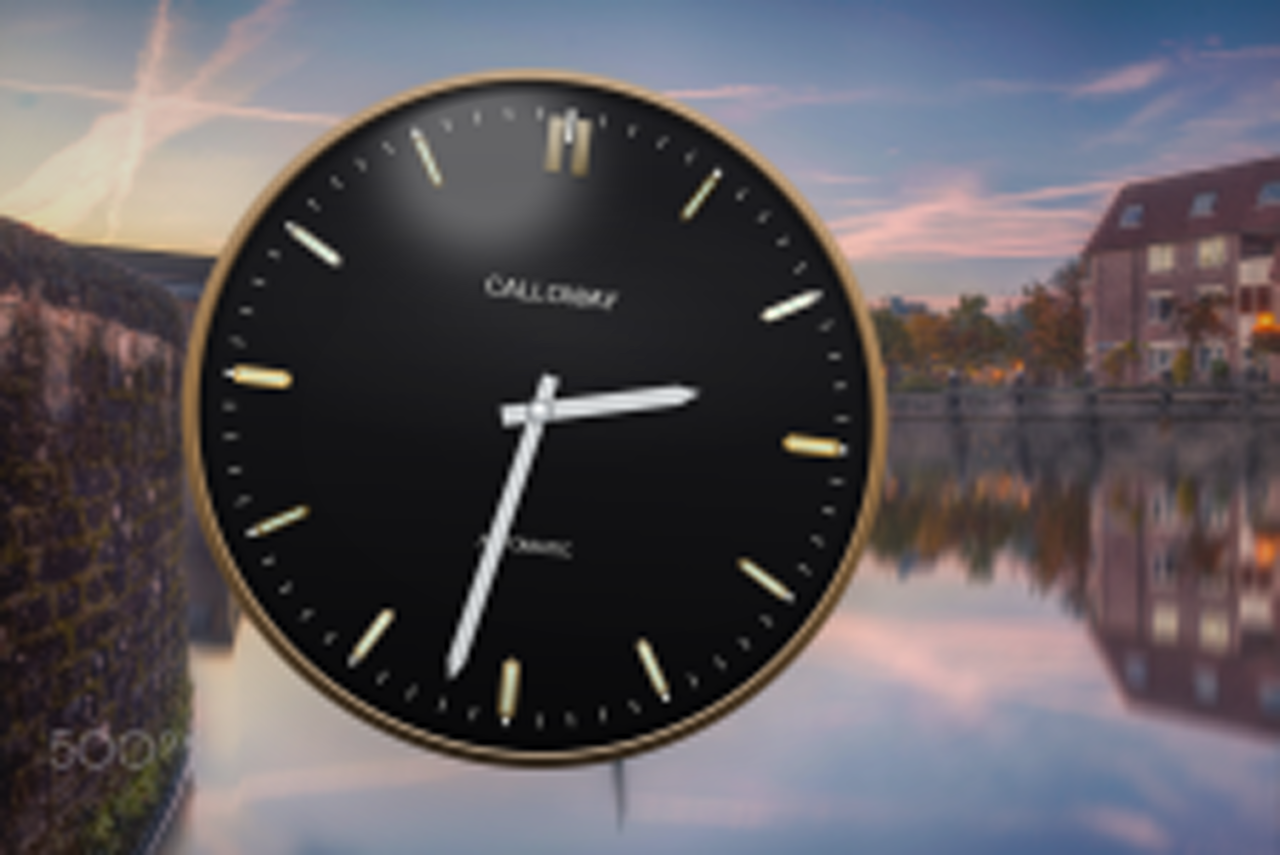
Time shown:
{"hour": 2, "minute": 32}
